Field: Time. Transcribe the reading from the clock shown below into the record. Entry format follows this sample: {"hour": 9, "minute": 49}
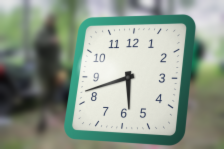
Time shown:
{"hour": 5, "minute": 42}
